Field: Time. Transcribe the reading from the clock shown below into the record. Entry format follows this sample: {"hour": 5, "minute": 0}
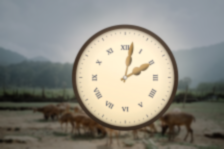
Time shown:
{"hour": 2, "minute": 2}
